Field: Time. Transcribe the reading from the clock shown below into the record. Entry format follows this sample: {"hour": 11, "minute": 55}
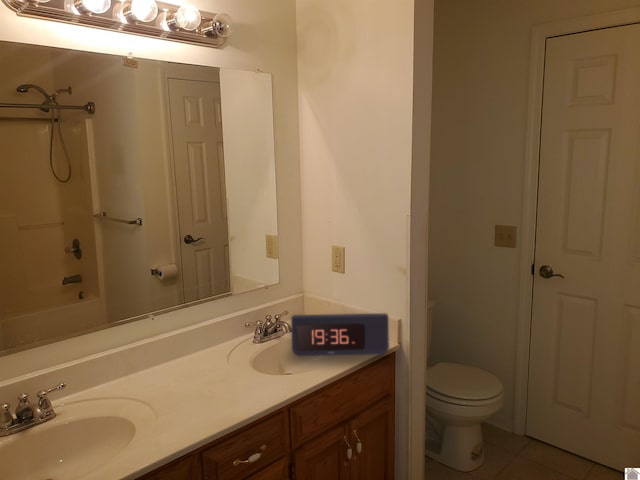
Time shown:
{"hour": 19, "minute": 36}
